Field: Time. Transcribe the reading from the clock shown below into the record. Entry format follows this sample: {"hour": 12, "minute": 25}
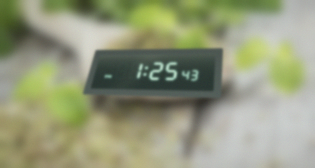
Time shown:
{"hour": 1, "minute": 25}
